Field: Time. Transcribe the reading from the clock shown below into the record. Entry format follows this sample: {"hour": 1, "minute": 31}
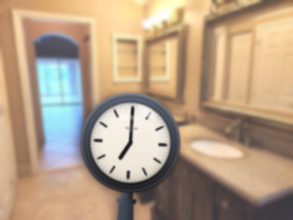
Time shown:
{"hour": 7, "minute": 0}
